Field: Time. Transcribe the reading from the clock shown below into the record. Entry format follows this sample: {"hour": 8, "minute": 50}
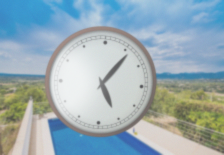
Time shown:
{"hour": 5, "minute": 6}
